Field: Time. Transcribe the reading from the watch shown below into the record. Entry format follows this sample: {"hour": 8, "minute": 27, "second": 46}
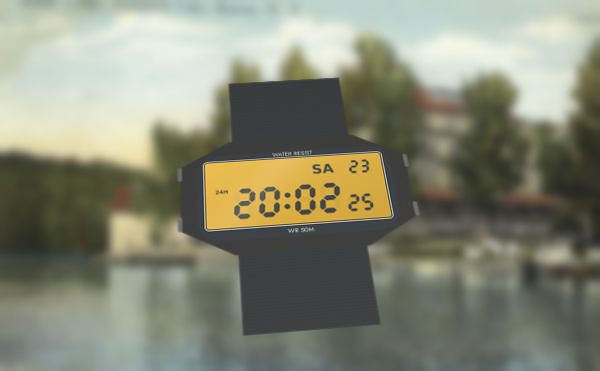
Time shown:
{"hour": 20, "minute": 2, "second": 25}
